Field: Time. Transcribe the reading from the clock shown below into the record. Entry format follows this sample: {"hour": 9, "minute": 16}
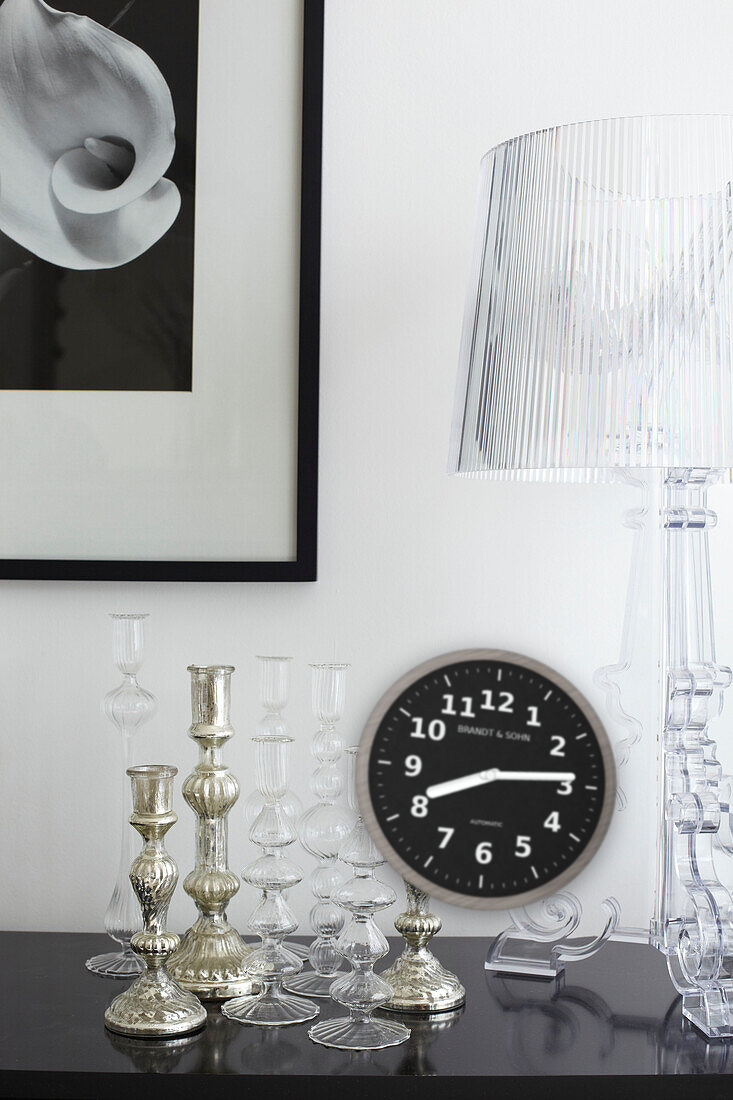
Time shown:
{"hour": 8, "minute": 14}
